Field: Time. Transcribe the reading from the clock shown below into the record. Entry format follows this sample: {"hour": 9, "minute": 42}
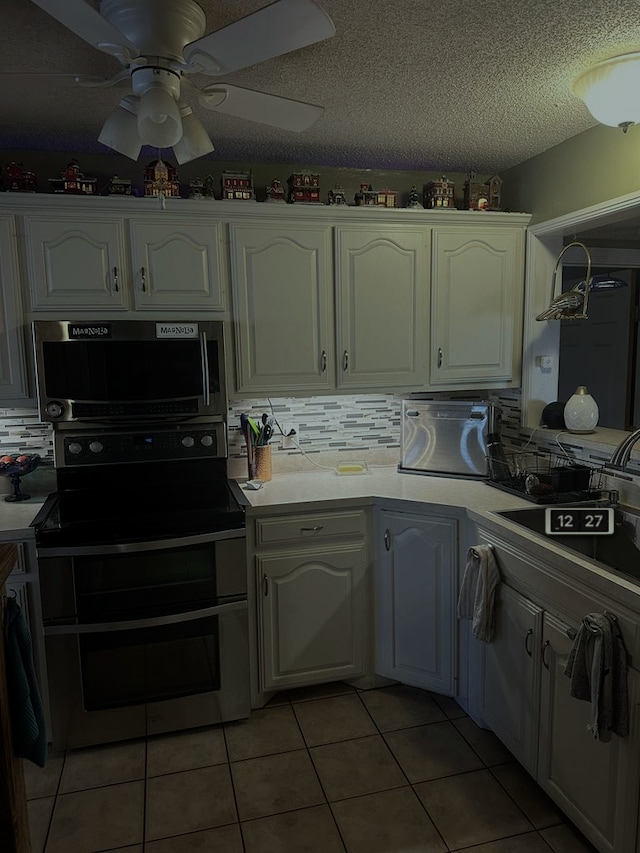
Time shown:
{"hour": 12, "minute": 27}
